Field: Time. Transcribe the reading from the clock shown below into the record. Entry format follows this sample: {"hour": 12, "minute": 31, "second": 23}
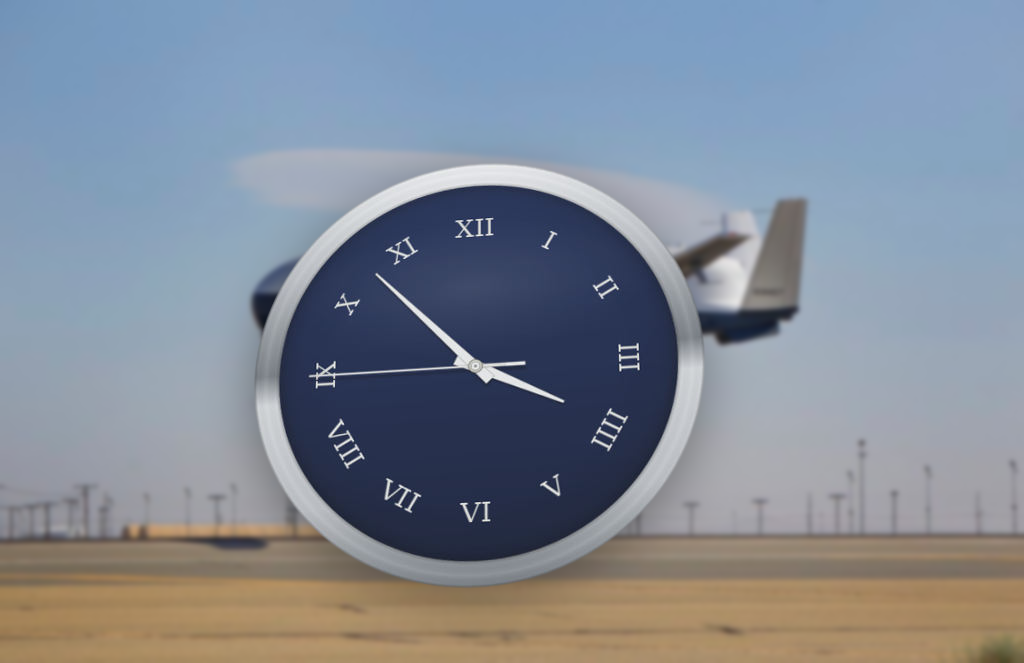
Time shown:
{"hour": 3, "minute": 52, "second": 45}
